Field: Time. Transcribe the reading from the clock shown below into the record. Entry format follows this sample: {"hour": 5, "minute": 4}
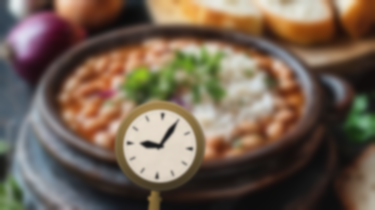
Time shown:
{"hour": 9, "minute": 5}
